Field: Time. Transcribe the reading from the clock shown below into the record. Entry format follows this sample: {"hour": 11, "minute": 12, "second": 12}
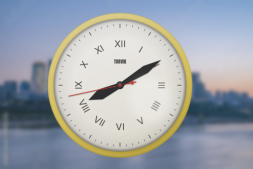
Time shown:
{"hour": 8, "minute": 9, "second": 43}
